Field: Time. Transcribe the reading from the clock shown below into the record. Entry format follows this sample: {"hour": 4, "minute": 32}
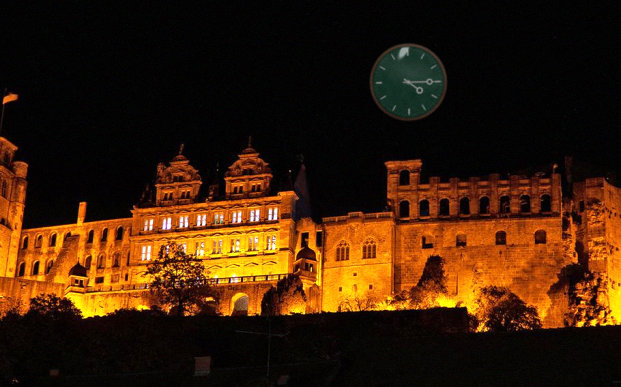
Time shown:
{"hour": 4, "minute": 15}
